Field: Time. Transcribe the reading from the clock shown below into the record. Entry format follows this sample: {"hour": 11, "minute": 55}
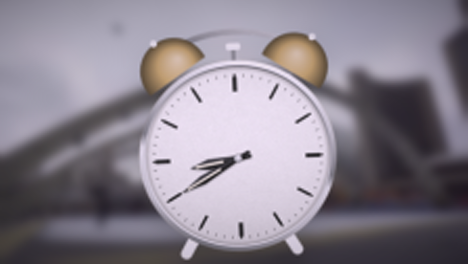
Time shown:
{"hour": 8, "minute": 40}
